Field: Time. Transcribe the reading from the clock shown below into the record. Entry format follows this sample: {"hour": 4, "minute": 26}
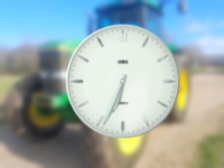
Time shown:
{"hour": 6, "minute": 34}
